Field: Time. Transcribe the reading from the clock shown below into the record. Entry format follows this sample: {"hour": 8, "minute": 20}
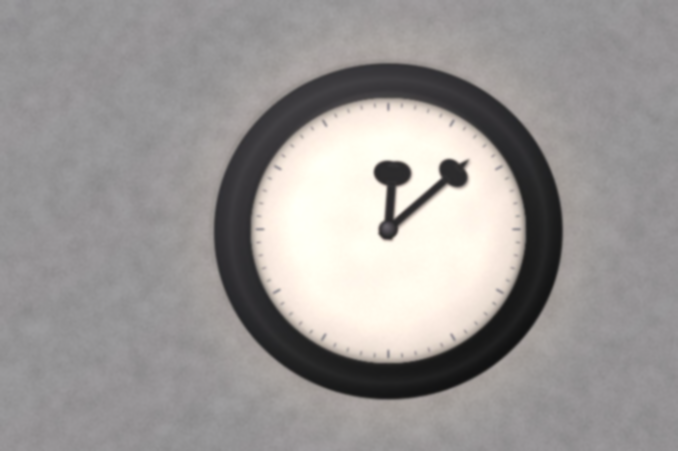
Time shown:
{"hour": 12, "minute": 8}
